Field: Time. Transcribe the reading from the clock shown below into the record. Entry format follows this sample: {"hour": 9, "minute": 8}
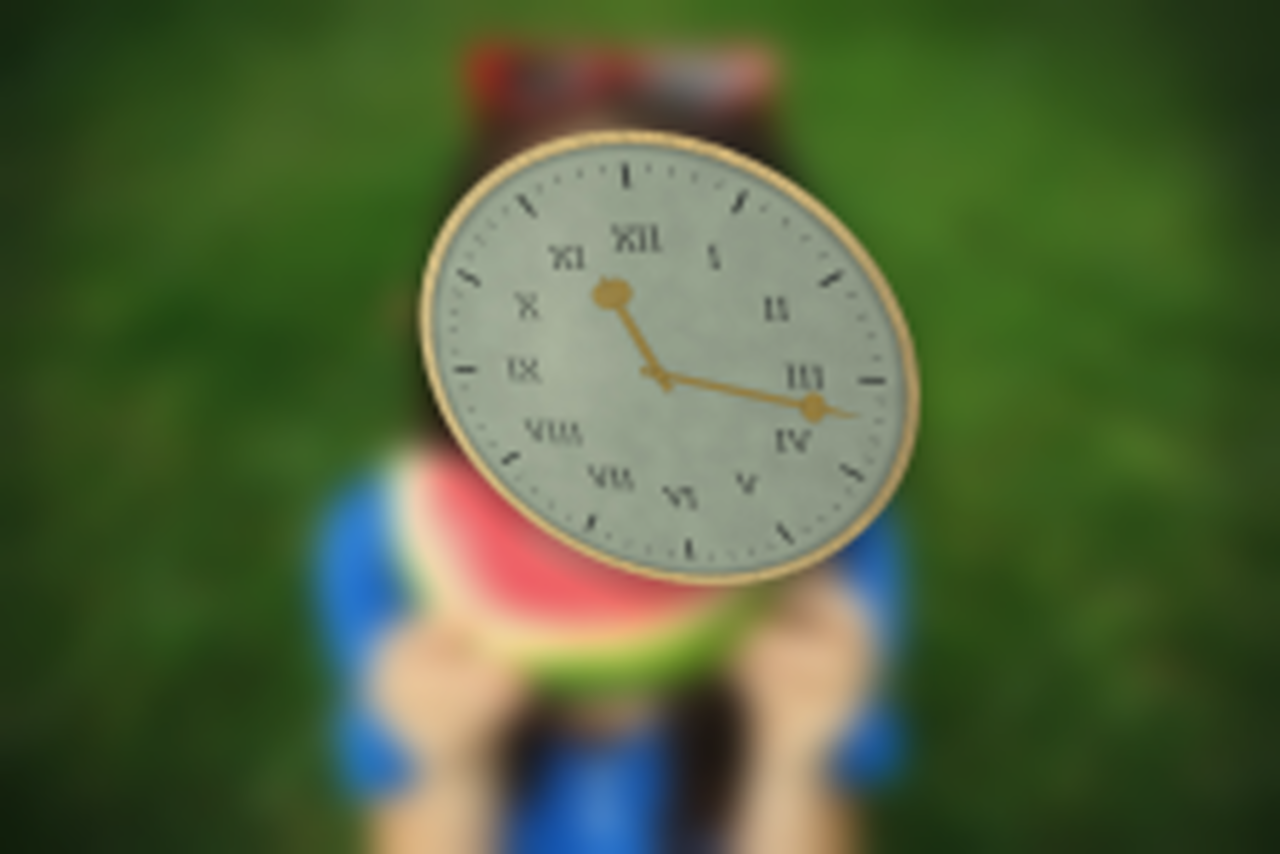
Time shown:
{"hour": 11, "minute": 17}
